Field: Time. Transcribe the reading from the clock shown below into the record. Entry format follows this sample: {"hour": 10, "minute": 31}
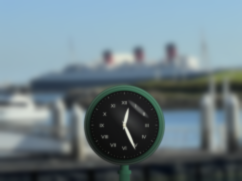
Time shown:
{"hour": 12, "minute": 26}
